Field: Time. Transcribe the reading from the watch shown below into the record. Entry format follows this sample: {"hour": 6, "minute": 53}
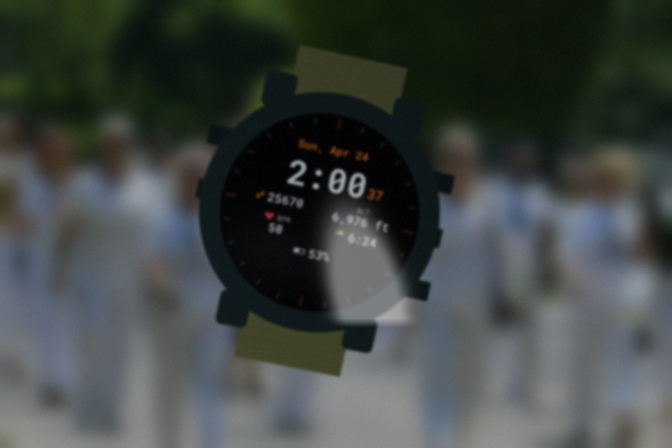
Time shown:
{"hour": 2, "minute": 0}
